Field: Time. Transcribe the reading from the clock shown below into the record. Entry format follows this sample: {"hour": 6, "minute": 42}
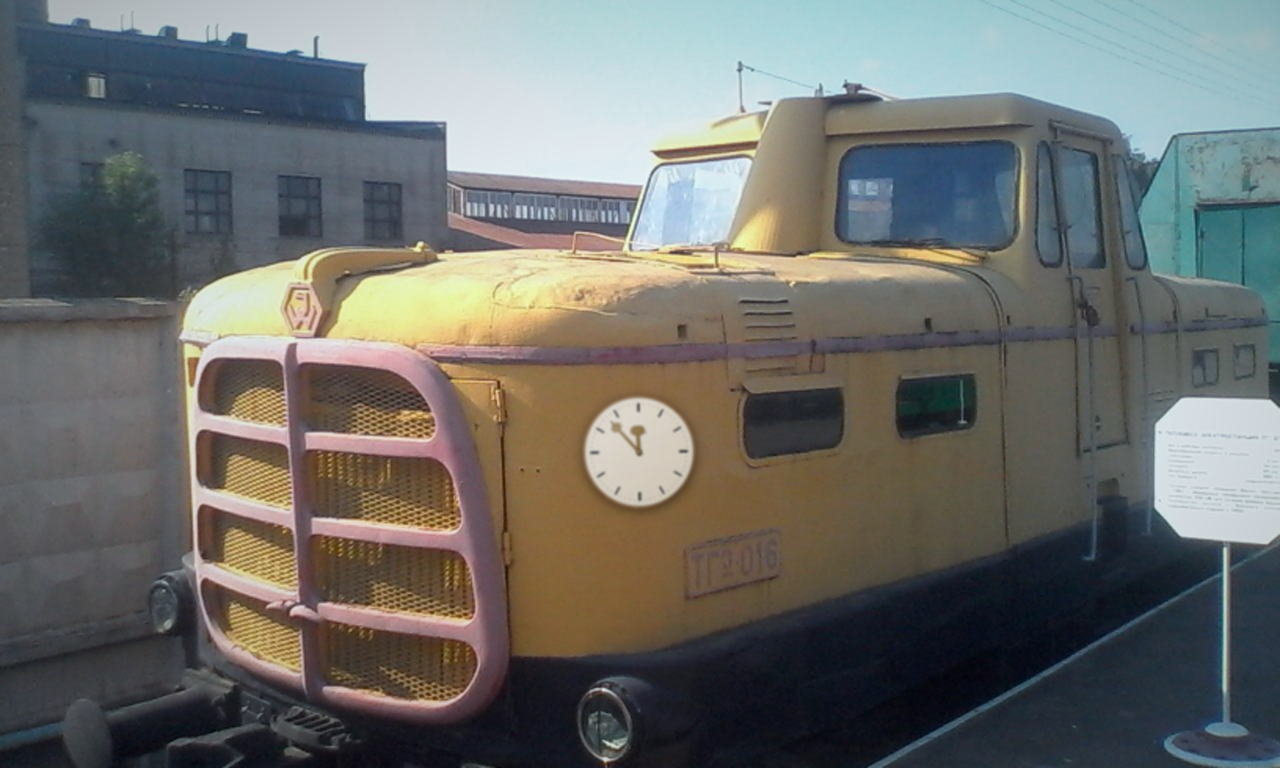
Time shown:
{"hour": 11, "minute": 53}
